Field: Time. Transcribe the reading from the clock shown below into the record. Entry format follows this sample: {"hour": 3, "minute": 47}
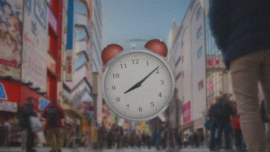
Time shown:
{"hour": 8, "minute": 9}
